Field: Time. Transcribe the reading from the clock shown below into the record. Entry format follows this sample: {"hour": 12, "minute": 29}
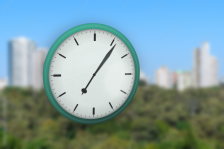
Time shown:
{"hour": 7, "minute": 6}
